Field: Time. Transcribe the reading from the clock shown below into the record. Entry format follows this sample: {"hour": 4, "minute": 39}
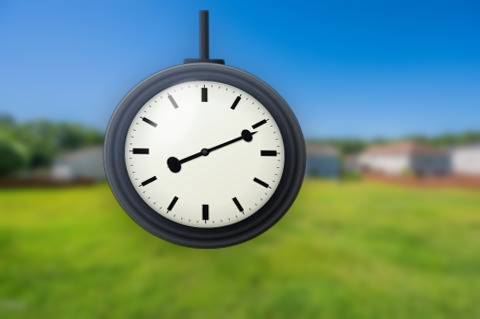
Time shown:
{"hour": 8, "minute": 11}
